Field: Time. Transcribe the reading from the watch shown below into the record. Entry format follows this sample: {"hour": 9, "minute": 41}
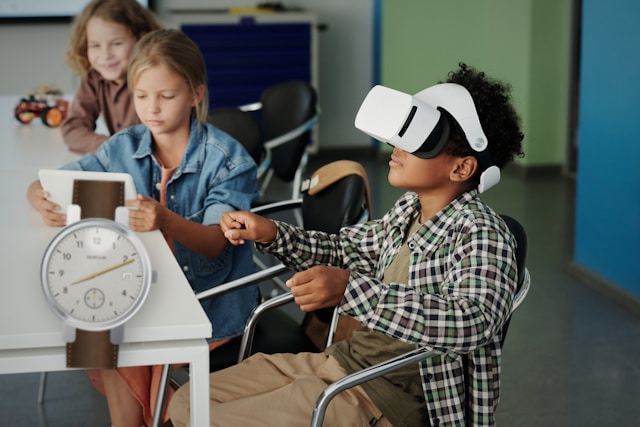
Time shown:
{"hour": 8, "minute": 11}
